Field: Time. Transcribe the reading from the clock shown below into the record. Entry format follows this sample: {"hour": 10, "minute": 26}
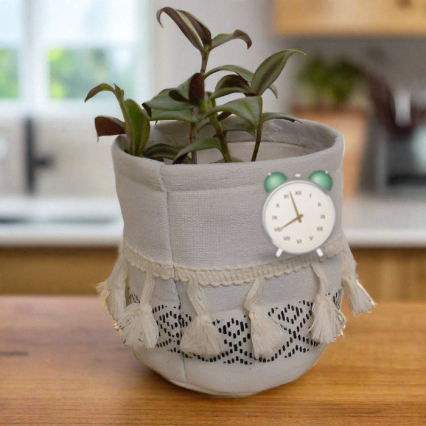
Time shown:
{"hour": 7, "minute": 57}
